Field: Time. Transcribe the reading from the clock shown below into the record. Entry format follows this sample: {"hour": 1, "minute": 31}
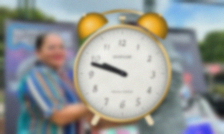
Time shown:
{"hour": 9, "minute": 48}
